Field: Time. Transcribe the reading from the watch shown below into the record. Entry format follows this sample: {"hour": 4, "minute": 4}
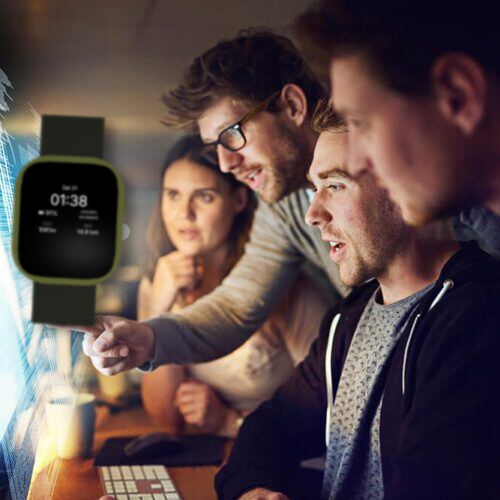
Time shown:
{"hour": 1, "minute": 38}
